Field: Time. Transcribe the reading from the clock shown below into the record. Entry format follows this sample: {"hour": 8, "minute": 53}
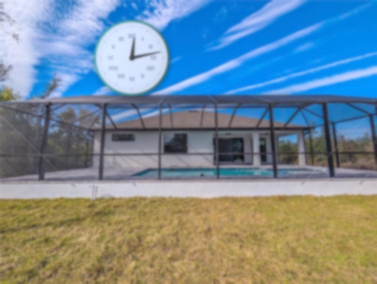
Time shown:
{"hour": 12, "minute": 13}
